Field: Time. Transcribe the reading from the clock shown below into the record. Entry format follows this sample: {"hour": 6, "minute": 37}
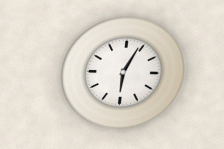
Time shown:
{"hour": 6, "minute": 4}
